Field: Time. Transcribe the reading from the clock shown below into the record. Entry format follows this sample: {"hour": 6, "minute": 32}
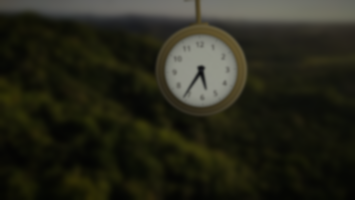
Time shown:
{"hour": 5, "minute": 36}
